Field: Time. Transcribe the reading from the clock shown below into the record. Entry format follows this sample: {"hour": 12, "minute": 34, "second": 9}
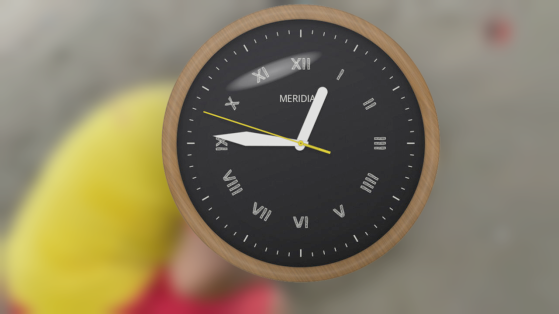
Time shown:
{"hour": 12, "minute": 45, "second": 48}
